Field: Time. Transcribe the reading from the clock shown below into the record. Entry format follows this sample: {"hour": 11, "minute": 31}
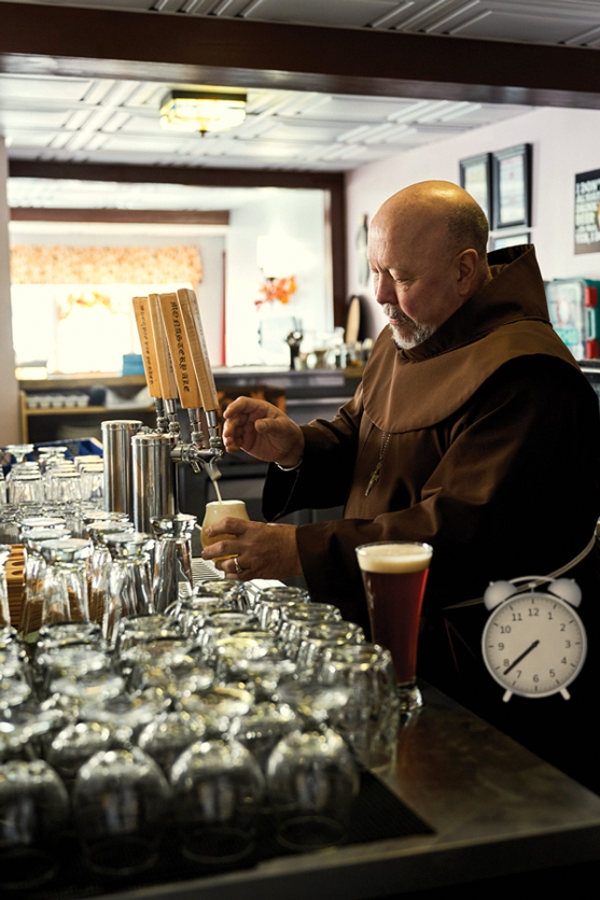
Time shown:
{"hour": 7, "minute": 38}
